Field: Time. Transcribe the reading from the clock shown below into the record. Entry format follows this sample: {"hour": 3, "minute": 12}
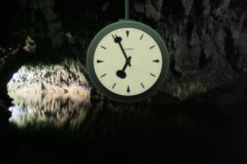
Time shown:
{"hour": 6, "minute": 56}
